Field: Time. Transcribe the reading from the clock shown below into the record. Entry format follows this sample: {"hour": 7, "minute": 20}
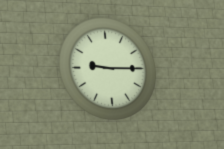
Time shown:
{"hour": 9, "minute": 15}
